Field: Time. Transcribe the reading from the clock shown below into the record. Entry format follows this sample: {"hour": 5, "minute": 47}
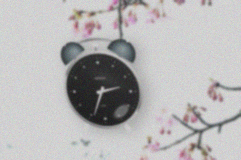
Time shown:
{"hour": 2, "minute": 34}
